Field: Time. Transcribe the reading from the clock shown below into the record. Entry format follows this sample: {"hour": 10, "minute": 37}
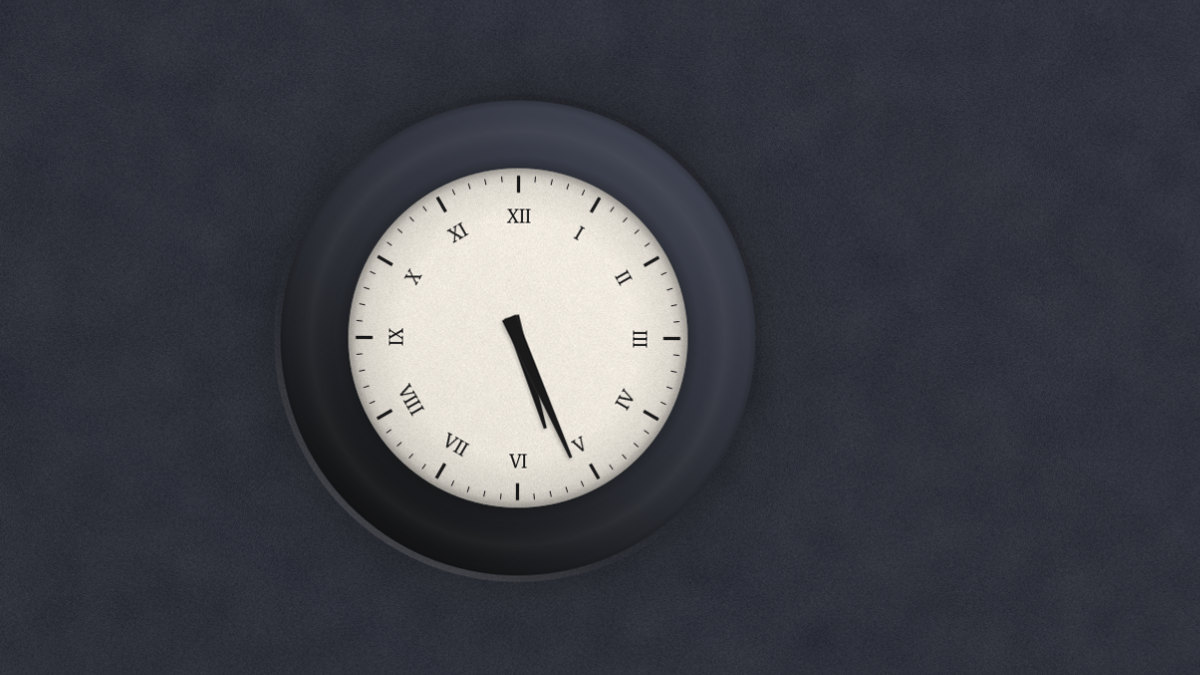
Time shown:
{"hour": 5, "minute": 26}
